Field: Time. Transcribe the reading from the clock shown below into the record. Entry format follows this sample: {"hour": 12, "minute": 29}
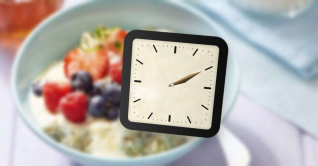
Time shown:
{"hour": 2, "minute": 10}
